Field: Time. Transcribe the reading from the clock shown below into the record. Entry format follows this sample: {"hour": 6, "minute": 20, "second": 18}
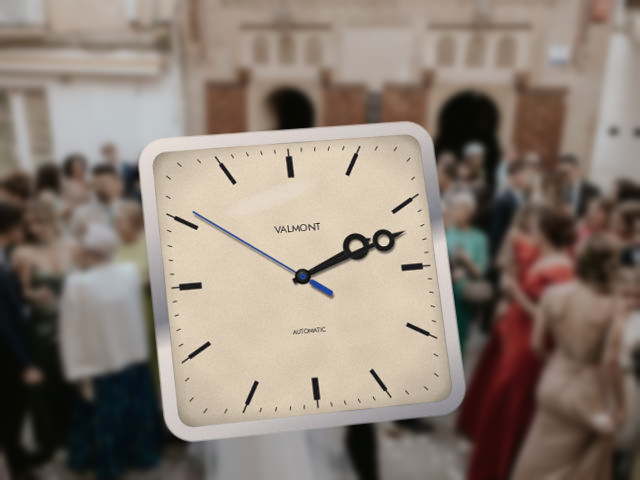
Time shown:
{"hour": 2, "minute": 11, "second": 51}
